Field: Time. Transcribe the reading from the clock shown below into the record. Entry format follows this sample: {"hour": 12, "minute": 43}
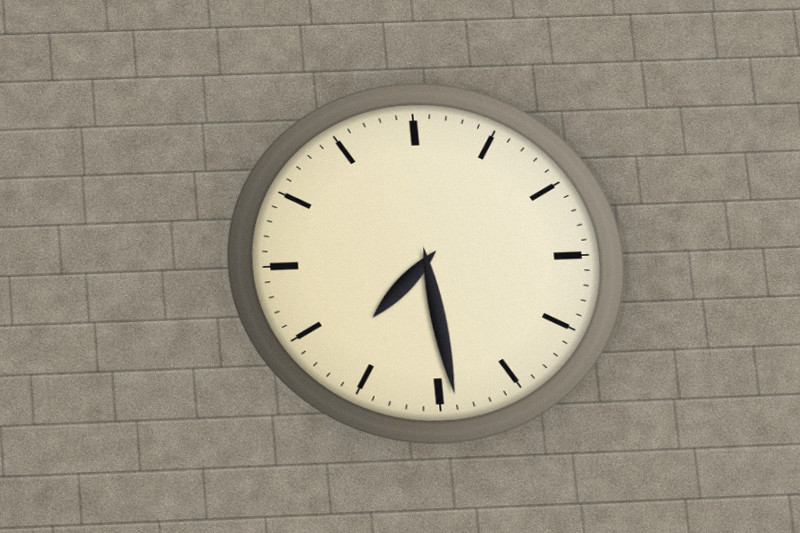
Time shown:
{"hour": 7, "minute": 29}
